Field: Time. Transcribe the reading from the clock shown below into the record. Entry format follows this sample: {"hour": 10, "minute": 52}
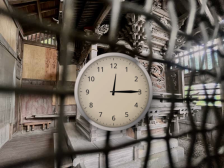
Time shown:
{"hour": 12, "minute": 15}
